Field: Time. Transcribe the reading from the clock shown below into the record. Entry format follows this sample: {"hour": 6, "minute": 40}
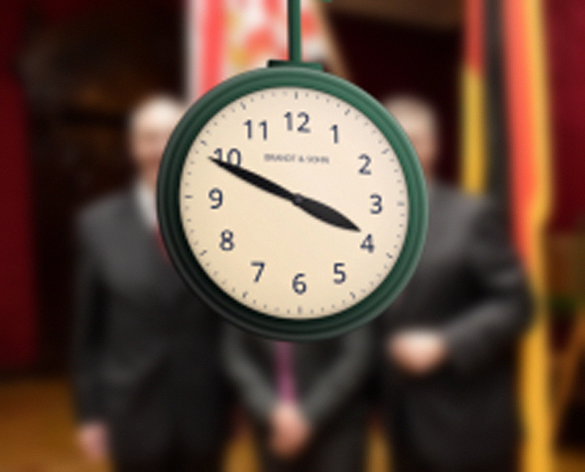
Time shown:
{"hour": 3, "minute": 49}
